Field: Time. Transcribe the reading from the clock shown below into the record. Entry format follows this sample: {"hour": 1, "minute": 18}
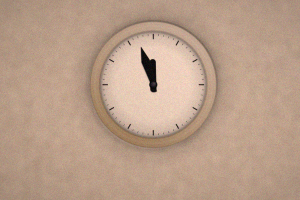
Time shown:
{"hour": 11, "minute": 57}
